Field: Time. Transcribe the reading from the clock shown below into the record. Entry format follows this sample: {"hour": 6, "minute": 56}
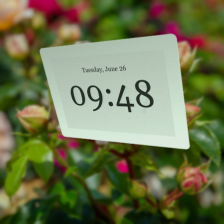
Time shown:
{"hour": 9, "minute": 48}
